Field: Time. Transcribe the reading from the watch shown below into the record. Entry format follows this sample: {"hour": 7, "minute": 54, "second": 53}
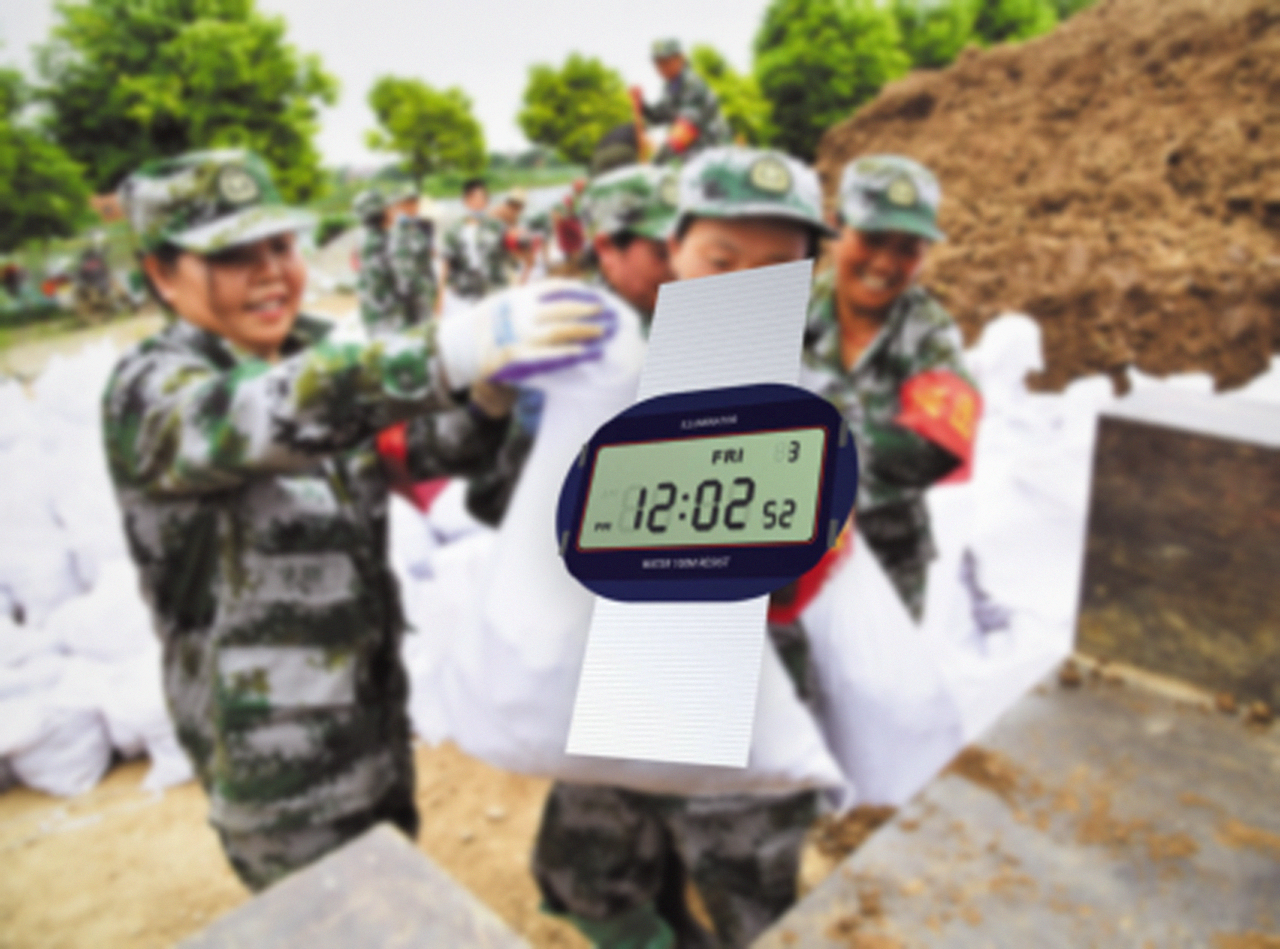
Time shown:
{"hour": 12, "minute": 2, "second": 52}
